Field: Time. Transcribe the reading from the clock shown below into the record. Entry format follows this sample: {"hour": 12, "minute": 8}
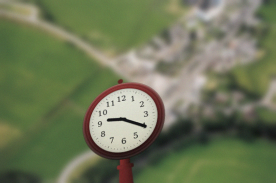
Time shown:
{"hour": 9, "minute": 20}
